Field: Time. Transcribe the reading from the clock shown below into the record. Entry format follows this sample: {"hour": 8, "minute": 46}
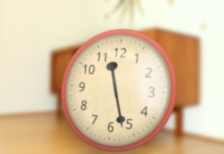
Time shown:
{"hour": 11, "minute": 27}
